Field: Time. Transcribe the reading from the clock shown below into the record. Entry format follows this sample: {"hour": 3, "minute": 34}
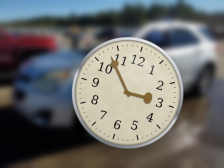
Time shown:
{"hour": 2, "minute": 53}
